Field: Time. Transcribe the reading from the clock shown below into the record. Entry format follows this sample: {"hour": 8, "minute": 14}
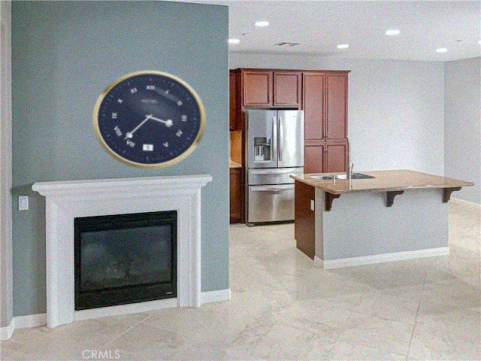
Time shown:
{"hour": 3, "minute": 37}
